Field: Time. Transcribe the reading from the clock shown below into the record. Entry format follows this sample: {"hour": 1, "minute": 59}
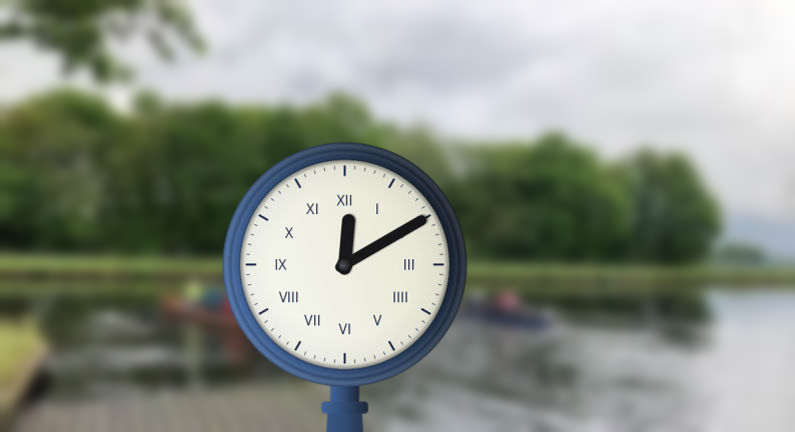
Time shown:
{"hour": 12, "minute": 10}
